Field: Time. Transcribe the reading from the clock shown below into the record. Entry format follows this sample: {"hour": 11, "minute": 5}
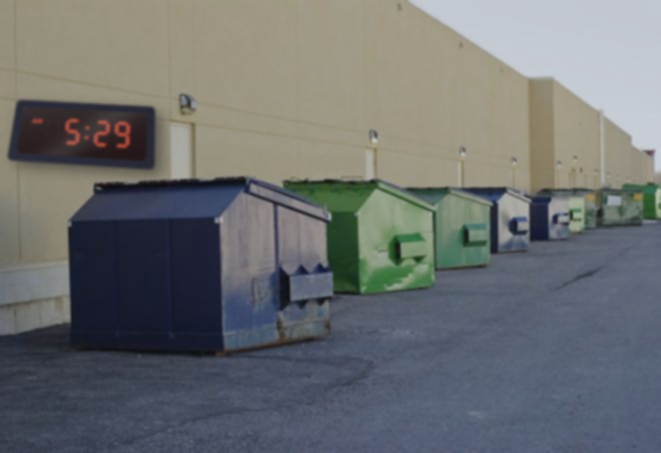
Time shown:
{"hour": 5, "minute": 29}
